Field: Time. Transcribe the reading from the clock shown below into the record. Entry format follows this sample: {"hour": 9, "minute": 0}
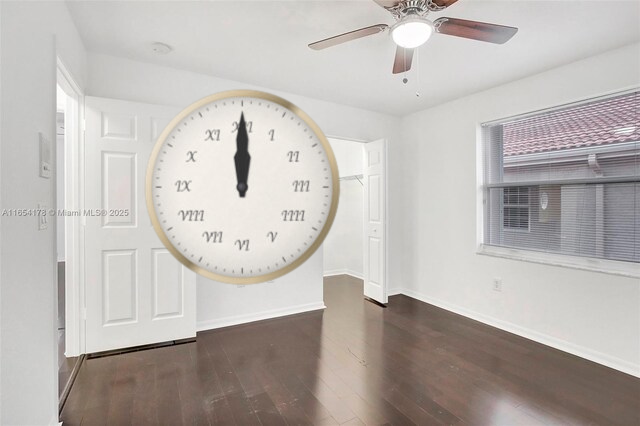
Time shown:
{"hour": 12, "minute": 0}
